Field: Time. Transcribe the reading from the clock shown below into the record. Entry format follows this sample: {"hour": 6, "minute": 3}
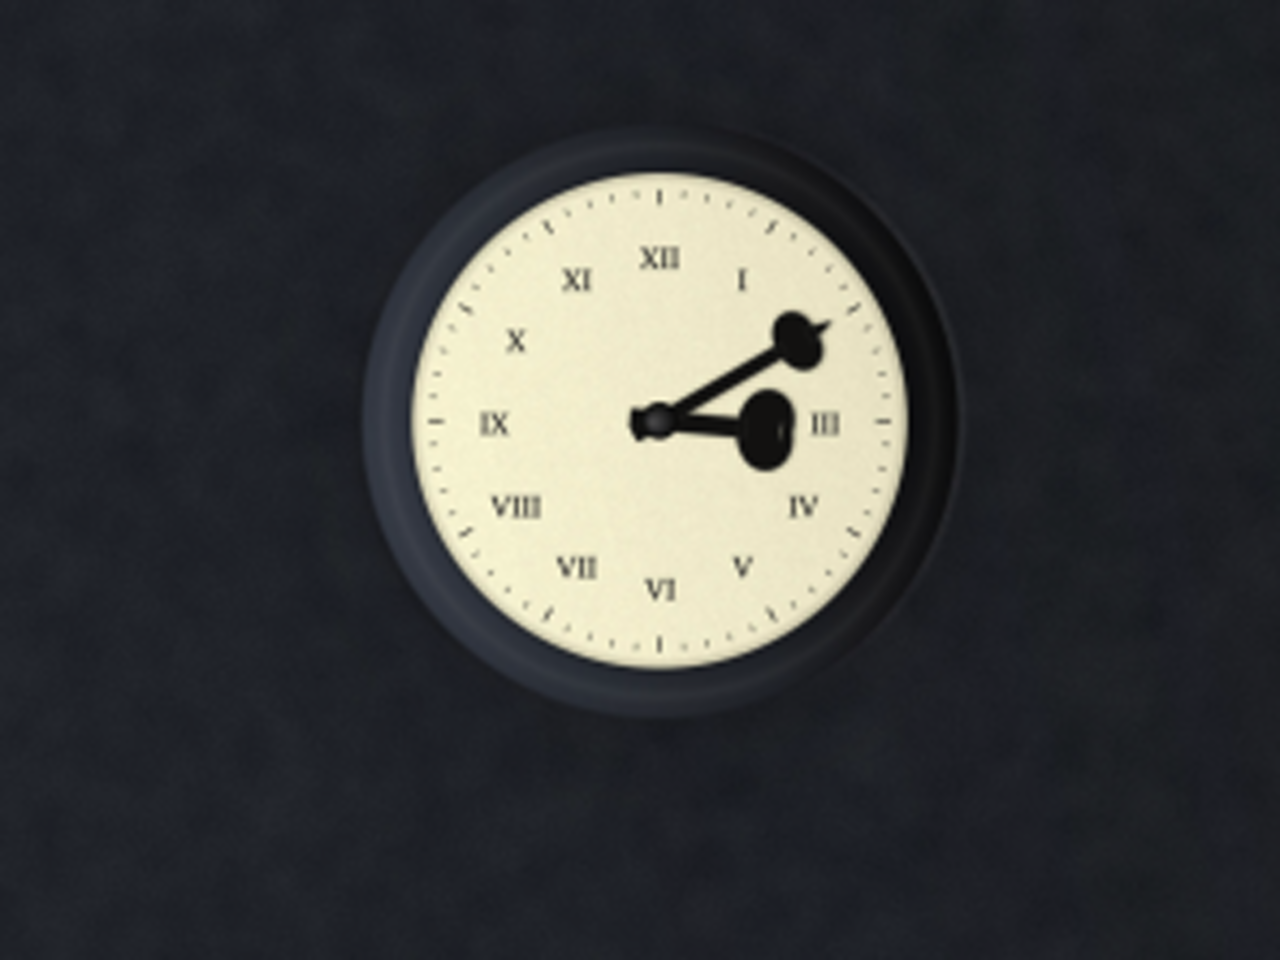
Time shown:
{"hour": 3, "minute": 10}
